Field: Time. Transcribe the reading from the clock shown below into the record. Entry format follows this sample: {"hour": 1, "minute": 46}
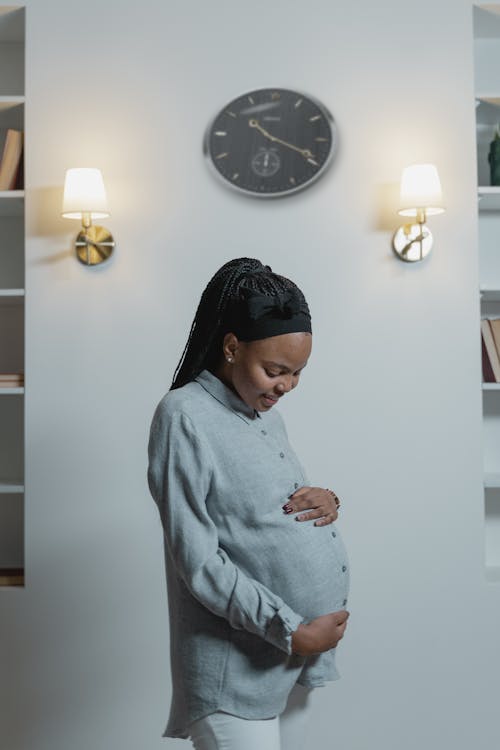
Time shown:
{"hour": 10, "minute": 19}
